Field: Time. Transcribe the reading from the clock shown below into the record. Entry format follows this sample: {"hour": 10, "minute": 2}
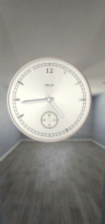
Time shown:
{"hour": 4, "minute": 44}
